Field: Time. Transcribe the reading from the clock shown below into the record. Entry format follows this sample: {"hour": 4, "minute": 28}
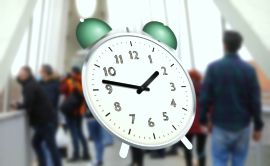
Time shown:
{"hour": 1, "minute": 47}
